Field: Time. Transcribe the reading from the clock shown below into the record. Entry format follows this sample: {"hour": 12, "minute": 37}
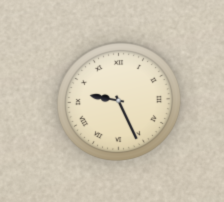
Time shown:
{"hour": 9, "minute": 26}
